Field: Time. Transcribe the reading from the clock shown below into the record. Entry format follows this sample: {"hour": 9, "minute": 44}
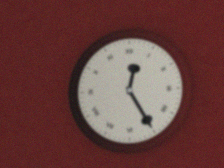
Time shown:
{"hour": 12, "minute": 25}
